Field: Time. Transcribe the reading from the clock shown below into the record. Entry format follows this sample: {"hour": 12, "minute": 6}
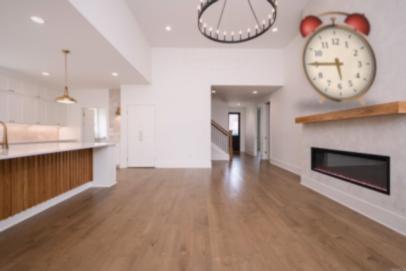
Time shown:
{"hour": 5, "minute": 45}
